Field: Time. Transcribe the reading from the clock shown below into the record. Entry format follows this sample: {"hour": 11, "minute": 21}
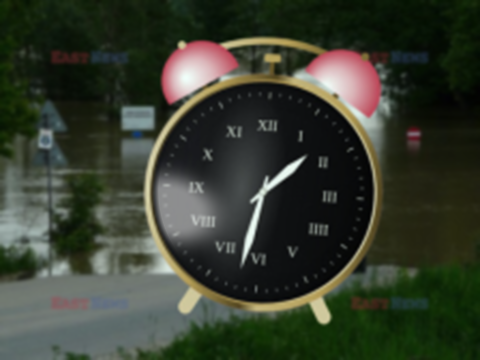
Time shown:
{"hour": 1, "minute": 32}
